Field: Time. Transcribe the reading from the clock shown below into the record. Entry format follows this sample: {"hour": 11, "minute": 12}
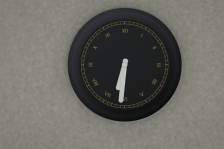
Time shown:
{"hour": 6, "minute": 31}
